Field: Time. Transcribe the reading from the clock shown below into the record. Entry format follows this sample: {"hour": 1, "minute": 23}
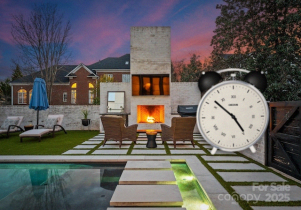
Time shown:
{"hour": 4, "minute": 52}
